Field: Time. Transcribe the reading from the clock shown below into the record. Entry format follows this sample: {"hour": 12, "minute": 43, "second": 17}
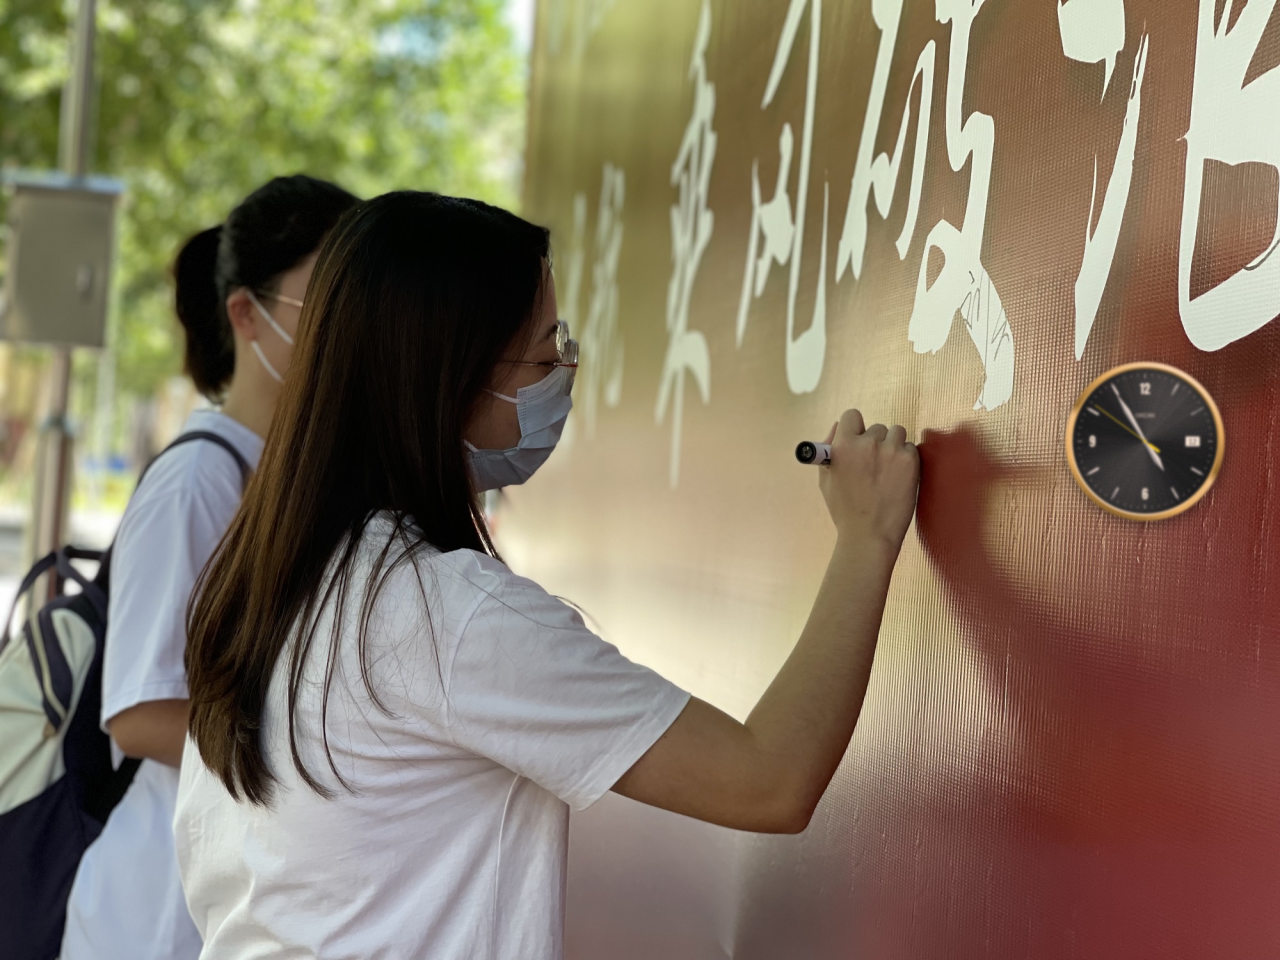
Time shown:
{"hour": 4, "minute": 54, "second": 51}
